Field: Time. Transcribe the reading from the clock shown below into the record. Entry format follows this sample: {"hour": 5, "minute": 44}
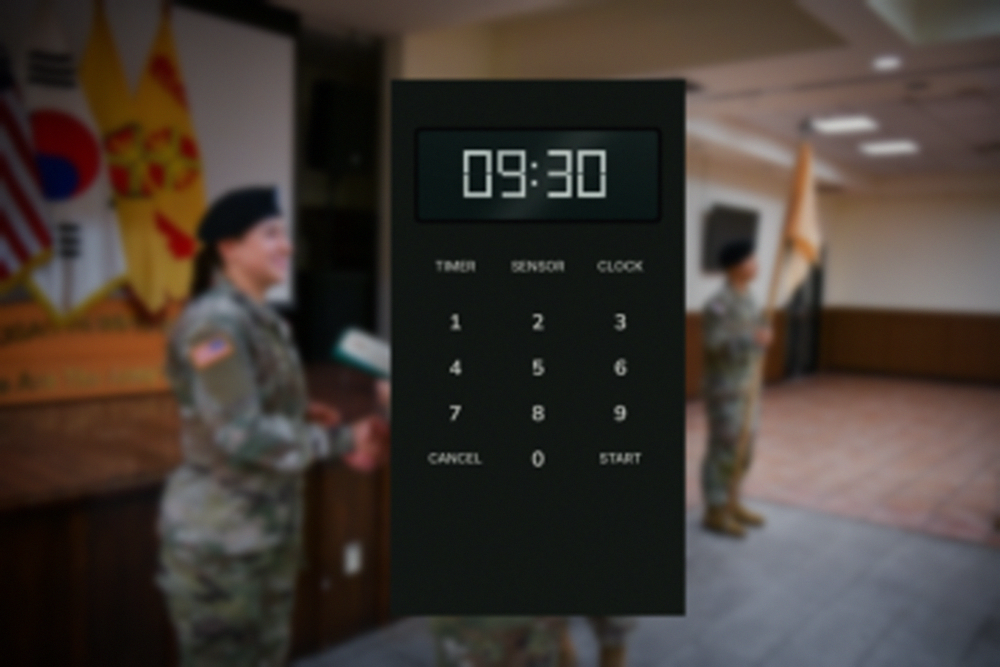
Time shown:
{"hour": 9, "minute": 30}
